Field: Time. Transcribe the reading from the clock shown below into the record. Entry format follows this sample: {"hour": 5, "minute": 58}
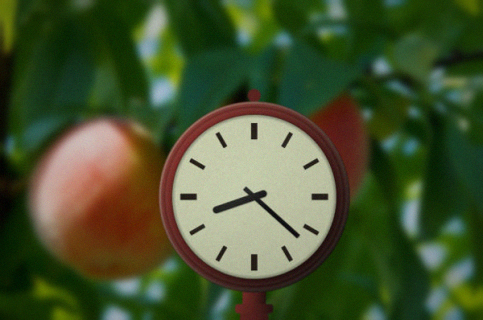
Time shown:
{"hour": 8, "minute": 22}
